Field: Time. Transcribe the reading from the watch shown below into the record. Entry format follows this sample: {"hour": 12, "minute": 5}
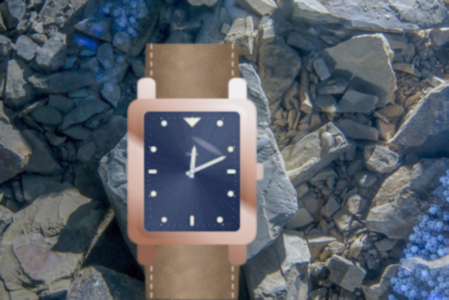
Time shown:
{"hour": 12, "minute": 11}
